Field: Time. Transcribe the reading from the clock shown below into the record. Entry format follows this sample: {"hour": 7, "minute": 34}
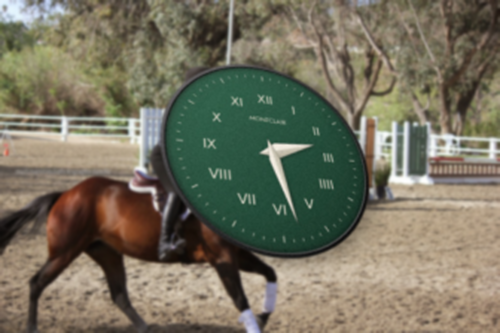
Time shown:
{"hour": 2, "minute": 28}
